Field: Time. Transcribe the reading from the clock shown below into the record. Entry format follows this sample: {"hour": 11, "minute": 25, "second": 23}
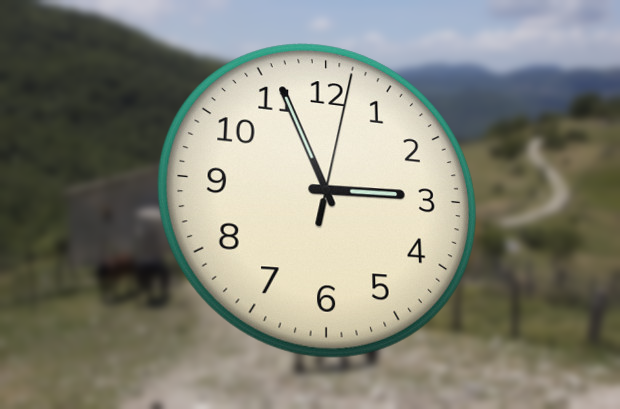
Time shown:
{"hour": 2, "minute": 56, "second": 2}
